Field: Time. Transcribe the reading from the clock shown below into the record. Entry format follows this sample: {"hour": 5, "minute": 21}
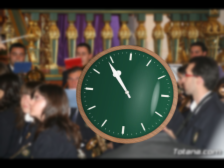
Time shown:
{"hour": 10, "minute": 54}
